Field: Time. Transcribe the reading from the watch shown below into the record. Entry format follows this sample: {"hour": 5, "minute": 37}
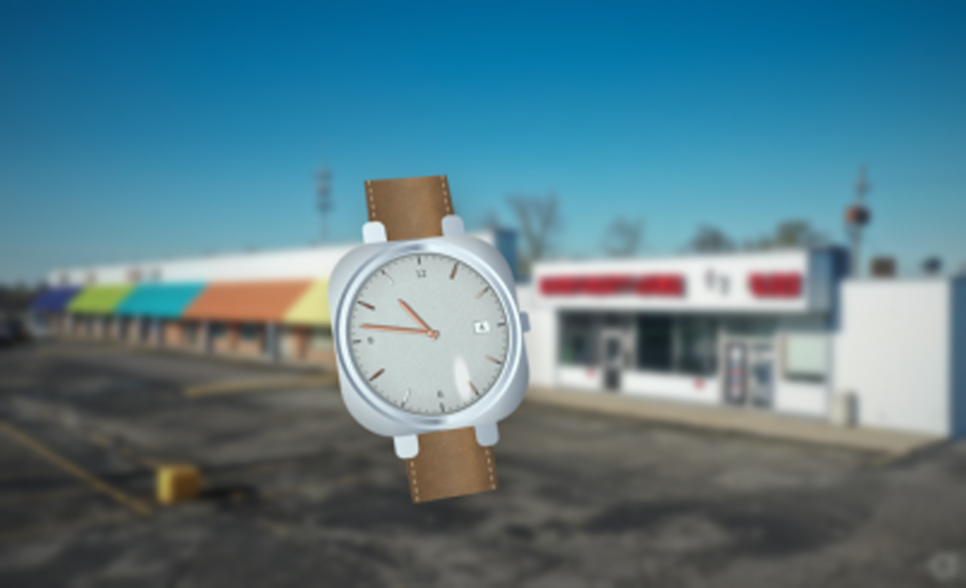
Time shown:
{"hour": 10, "minute": 47}
